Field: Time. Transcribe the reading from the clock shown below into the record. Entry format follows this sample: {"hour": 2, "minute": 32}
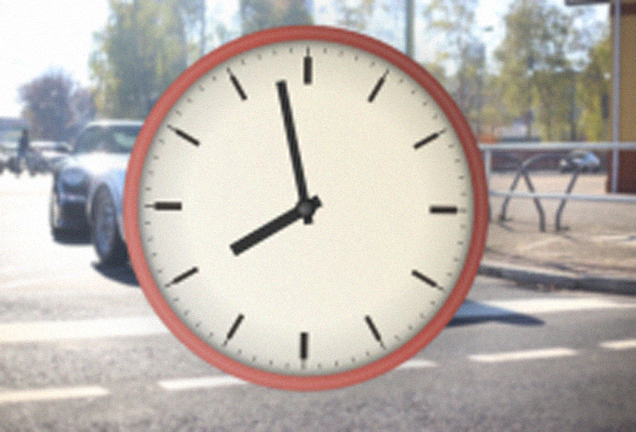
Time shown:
{"hour": 7, "minute": 58}
